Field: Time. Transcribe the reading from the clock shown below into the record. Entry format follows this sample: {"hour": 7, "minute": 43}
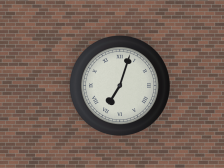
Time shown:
{"hour": 7, "minute": 3}
